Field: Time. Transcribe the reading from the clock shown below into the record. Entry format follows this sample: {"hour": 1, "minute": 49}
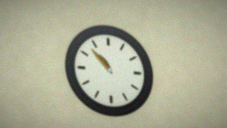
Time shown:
{"hour": 10, "minute": 53}
